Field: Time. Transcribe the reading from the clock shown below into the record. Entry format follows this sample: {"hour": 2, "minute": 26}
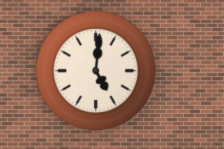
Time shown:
{"hour": 5, "minute": 1}
